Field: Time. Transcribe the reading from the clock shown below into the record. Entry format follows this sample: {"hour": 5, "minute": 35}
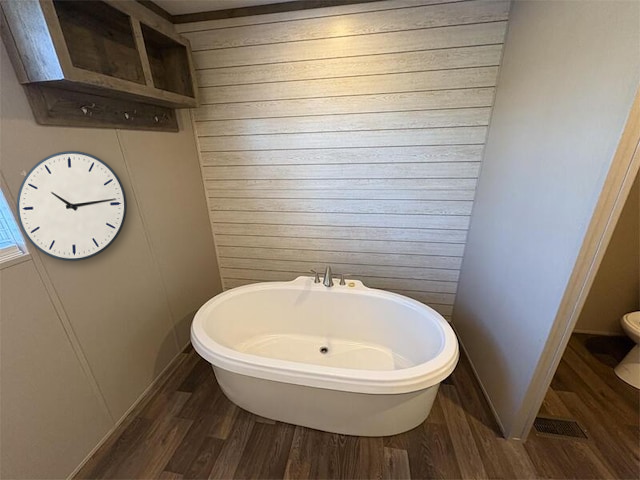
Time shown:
{"hour": 10, "minute": 14}
